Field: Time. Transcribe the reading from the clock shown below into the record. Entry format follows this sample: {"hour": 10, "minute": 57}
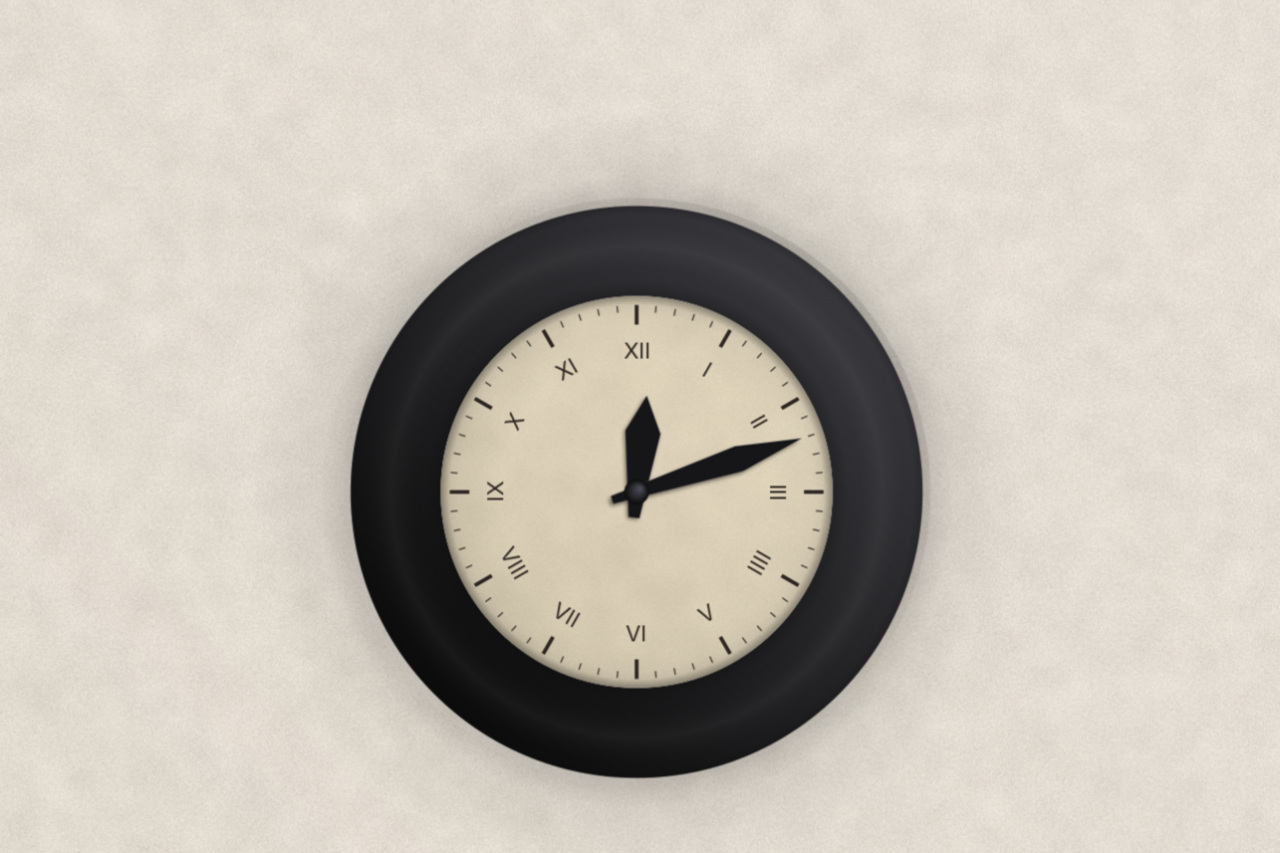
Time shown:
{"hour": 12, "minute": 12}
